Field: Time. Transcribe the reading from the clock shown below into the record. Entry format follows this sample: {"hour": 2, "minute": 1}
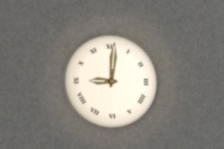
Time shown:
{"hour": 9, "minute": 1}
